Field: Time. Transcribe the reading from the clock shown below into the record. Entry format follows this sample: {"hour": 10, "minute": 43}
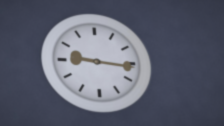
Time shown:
{"hour": 9, "minute": 16}
